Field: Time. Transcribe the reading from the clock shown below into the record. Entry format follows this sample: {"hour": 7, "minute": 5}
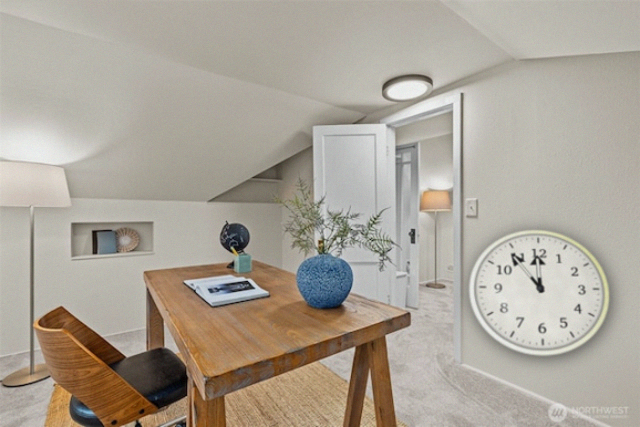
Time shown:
{"hour": 11, "minute": 54}
